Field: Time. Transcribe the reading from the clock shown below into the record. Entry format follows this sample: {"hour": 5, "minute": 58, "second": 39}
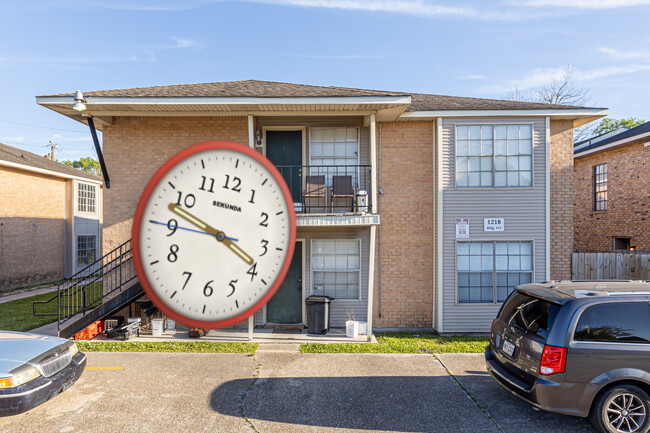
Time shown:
{"hour": 3, "minute": 47, "second": 45}
